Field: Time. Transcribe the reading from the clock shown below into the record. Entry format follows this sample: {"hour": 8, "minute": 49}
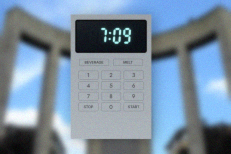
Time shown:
{"hour": 7, "minute": 9}
